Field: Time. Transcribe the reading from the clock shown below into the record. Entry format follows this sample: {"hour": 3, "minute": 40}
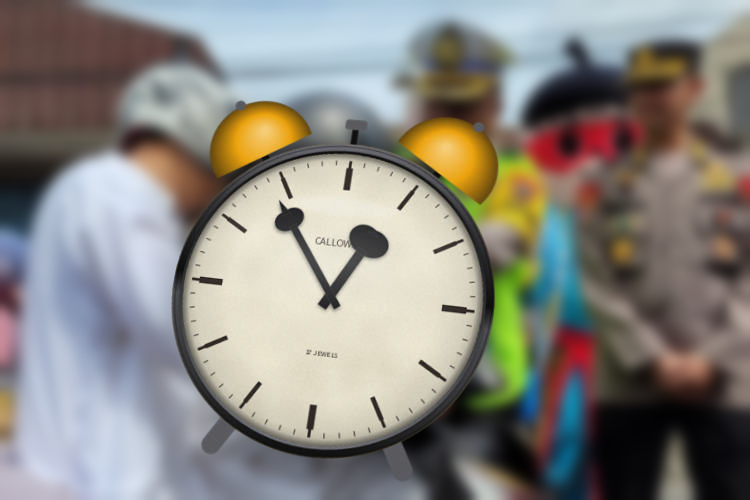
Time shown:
{"hour": 12, "minute": 54}
